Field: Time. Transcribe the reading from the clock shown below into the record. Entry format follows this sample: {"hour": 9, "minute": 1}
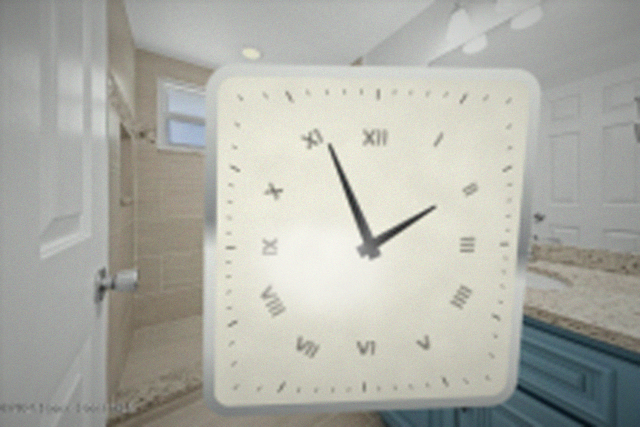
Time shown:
{"hour": 1, "minute": 56}
